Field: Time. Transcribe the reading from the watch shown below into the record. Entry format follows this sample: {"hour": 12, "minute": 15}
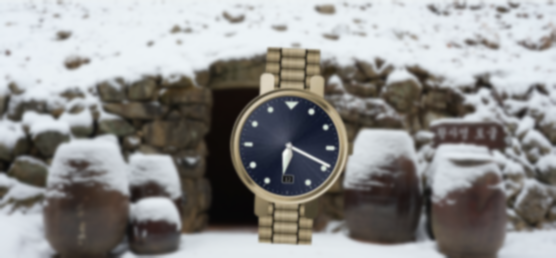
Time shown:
{"hour": 6, "minute": 19}
